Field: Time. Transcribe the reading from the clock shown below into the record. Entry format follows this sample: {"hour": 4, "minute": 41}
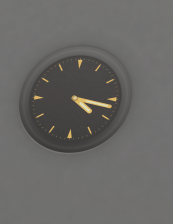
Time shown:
{"hour": 4, "minute": 17}
